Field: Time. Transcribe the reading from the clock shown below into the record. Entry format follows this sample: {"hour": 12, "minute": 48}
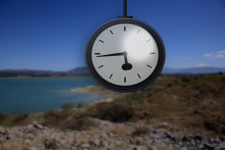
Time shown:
{"hour": 5, "minute": 44}
